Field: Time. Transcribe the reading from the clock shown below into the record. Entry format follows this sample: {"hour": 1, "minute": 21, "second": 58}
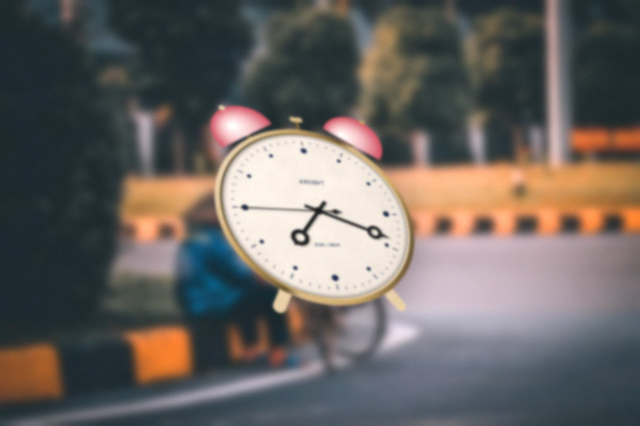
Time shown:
{"hour": 7, "minute": 18, "second": 45}
